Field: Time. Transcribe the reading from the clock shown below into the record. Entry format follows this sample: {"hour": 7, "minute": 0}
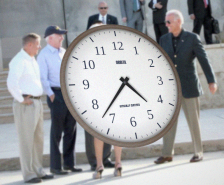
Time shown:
{"hour": 4, "minute": 37}
